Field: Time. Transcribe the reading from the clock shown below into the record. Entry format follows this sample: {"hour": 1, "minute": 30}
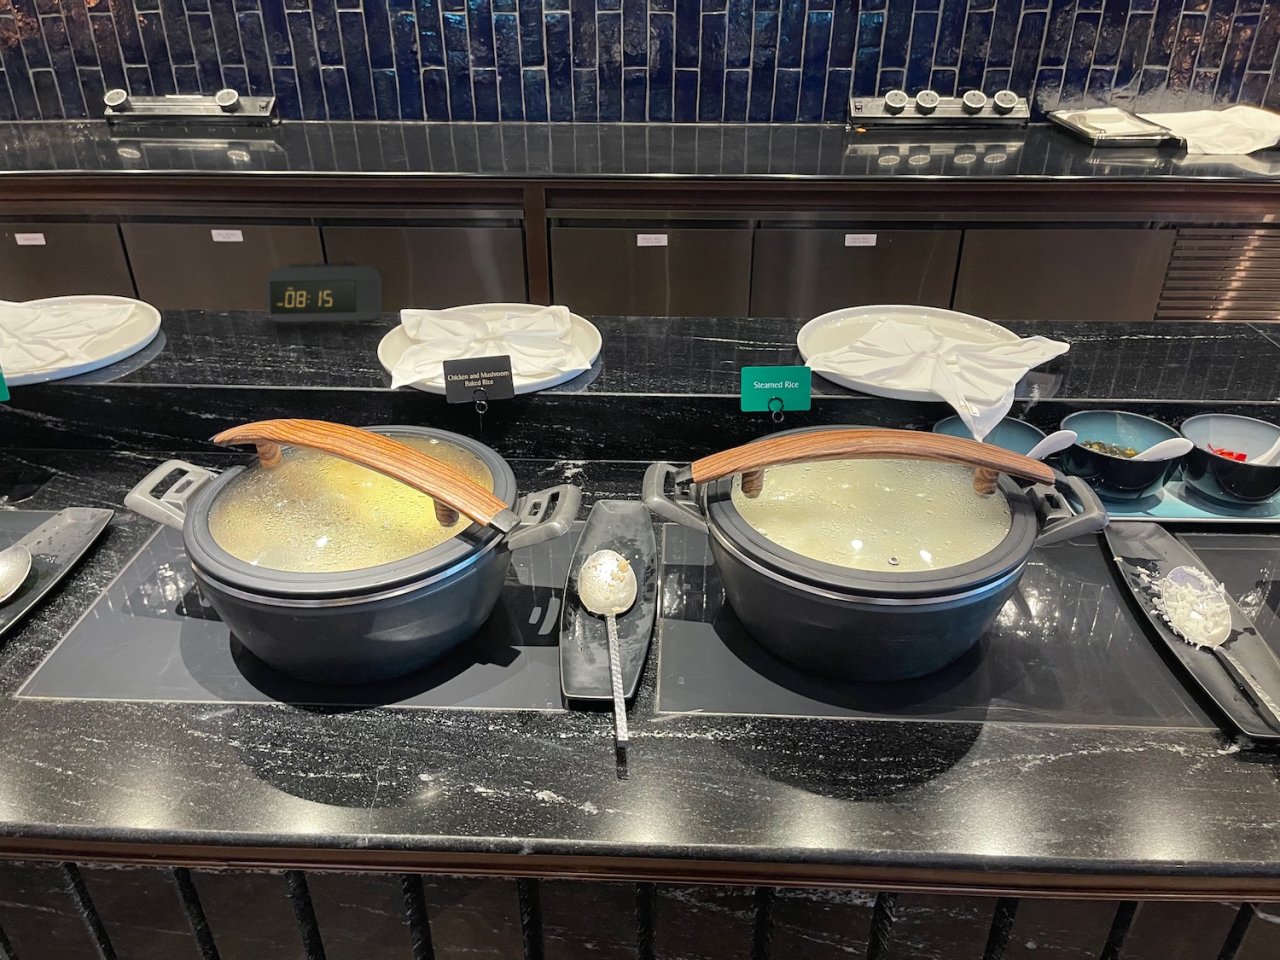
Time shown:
{"hour": 8, "minute": 15}
